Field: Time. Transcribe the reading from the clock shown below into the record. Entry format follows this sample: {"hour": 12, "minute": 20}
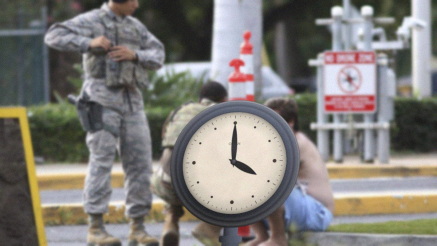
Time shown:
{"hour": 4, "minute": 0}
